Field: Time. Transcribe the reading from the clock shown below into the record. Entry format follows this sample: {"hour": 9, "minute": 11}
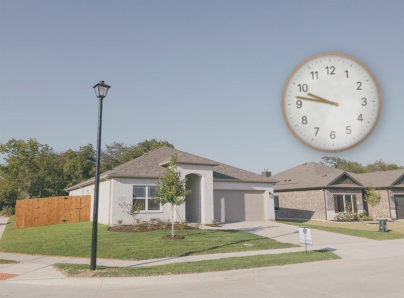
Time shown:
{"hour": 9, "minute": 47}
